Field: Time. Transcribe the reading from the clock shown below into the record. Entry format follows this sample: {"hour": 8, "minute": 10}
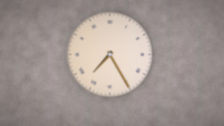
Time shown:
{"hour": 7, "minute": 25}
